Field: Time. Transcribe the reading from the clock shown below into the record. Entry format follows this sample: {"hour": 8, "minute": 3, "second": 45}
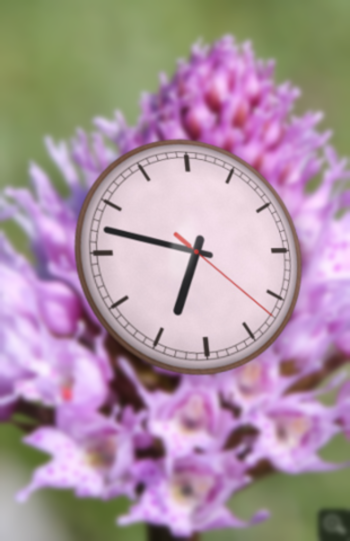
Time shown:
{"hour": 6, "minute": 47, "second": 22}
